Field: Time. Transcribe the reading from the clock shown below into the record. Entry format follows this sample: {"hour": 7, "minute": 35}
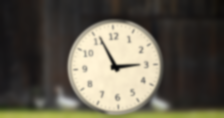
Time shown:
{"hour": 2, "minute": 56}
